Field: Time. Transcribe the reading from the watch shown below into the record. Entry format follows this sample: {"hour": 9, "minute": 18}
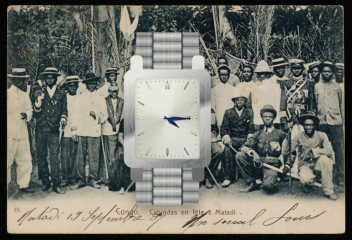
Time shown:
{"hour": 4, "minute": 15}
